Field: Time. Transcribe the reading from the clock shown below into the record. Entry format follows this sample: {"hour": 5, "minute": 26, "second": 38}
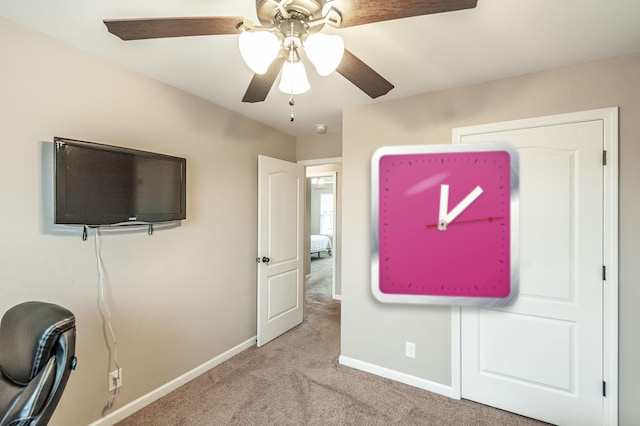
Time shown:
{"hour": 12, "minute": 8, "second": 14}
